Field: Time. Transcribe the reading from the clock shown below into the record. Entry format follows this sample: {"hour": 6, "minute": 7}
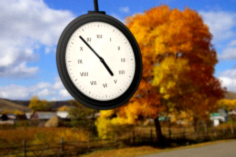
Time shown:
{"hour": 4, "minute": 53}
